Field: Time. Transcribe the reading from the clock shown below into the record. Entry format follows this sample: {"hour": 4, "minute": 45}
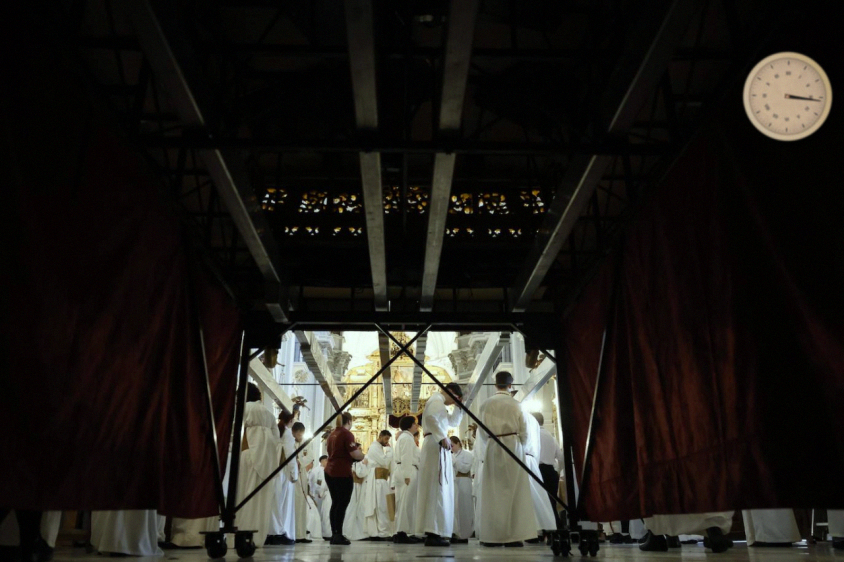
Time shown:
{"hour": 3, "minute": 16}
